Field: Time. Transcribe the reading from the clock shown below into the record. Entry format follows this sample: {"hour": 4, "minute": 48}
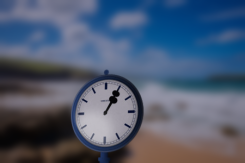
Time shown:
{"hour": 1, "minute": 5}
